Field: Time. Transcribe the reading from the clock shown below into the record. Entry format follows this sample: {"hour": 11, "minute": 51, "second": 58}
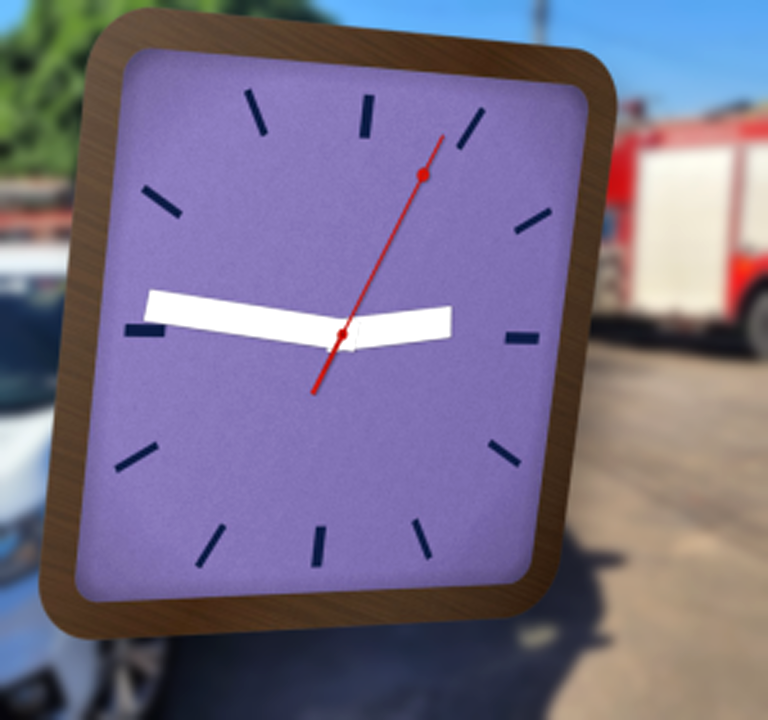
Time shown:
{"hour": 2, "minute": 46, "second": 4}
